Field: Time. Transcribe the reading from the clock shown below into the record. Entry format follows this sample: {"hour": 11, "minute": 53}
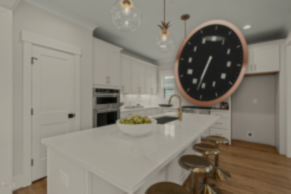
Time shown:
{"hour": 6, "minute": 32}
